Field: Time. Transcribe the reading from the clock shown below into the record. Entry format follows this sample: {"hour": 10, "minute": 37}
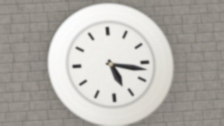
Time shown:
{"hour": 5, "minute": 17}
